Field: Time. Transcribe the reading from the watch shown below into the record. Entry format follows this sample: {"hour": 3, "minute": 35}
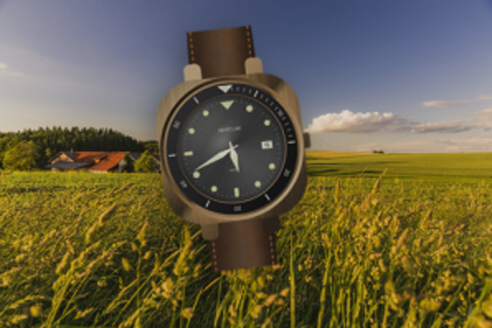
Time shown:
{"hour": 5, "minute": 41}
